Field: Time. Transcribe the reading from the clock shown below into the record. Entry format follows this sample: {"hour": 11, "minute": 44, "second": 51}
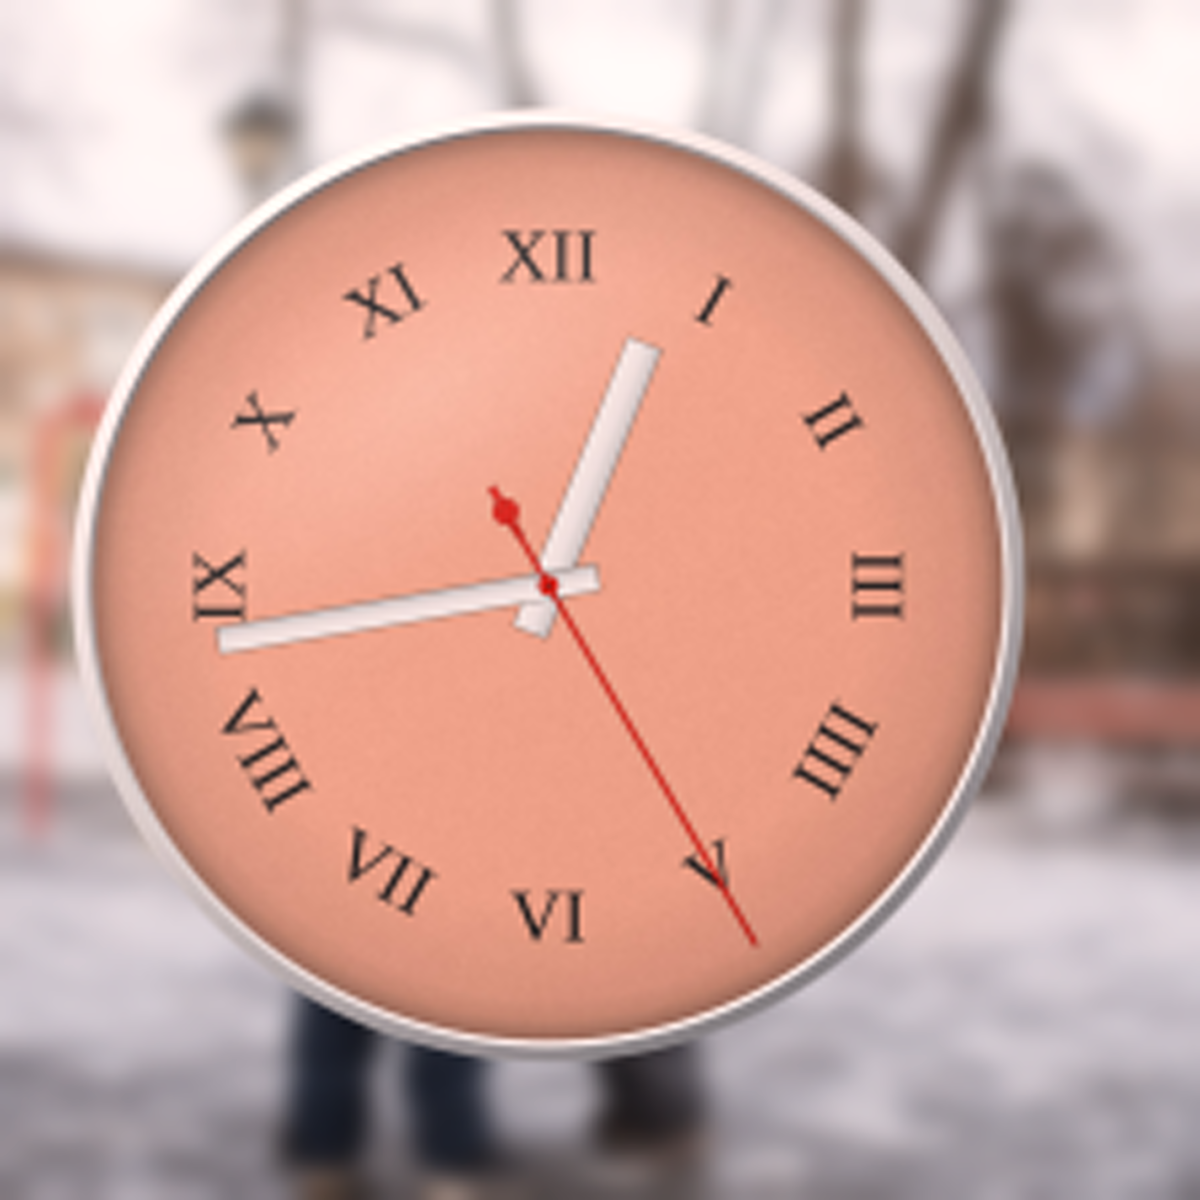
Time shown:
{"hour": 12, "minute": 43, "second": 25}
